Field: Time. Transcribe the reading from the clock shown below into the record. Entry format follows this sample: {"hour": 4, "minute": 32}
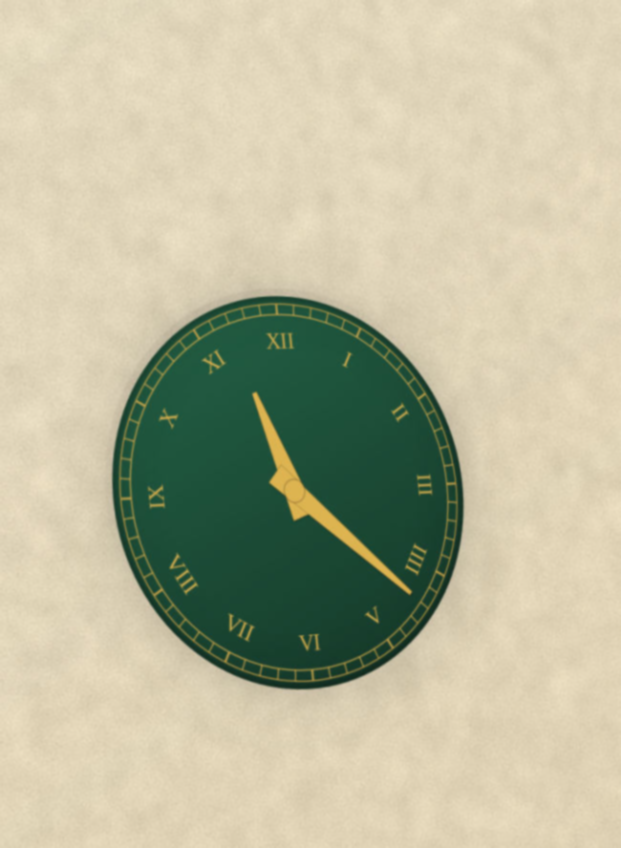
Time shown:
{"hour": 11, "minute": 22}
